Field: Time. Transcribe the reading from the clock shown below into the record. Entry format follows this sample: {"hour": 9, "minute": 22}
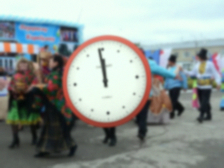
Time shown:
{"hour": 11, "minute": 59}
